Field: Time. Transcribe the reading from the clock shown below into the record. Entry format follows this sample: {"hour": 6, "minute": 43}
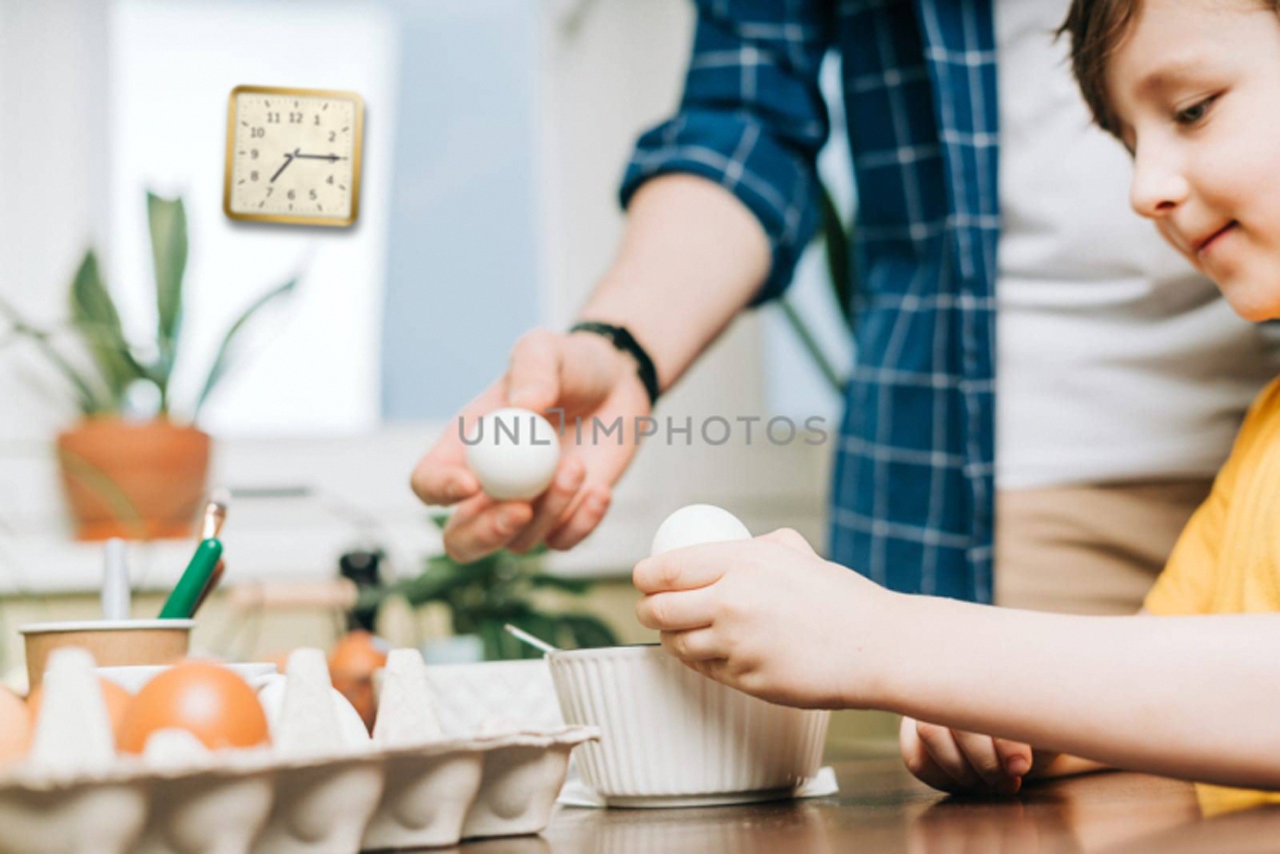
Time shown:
{"hour": 7, "minute": 15}
